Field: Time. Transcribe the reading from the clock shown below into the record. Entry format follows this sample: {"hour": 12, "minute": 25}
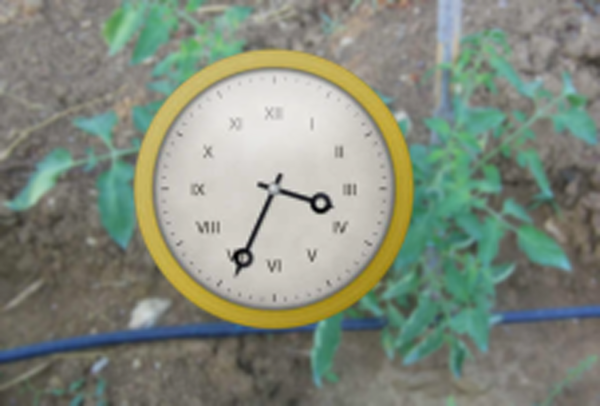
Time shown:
{"hour": 3, "minute": 34}
